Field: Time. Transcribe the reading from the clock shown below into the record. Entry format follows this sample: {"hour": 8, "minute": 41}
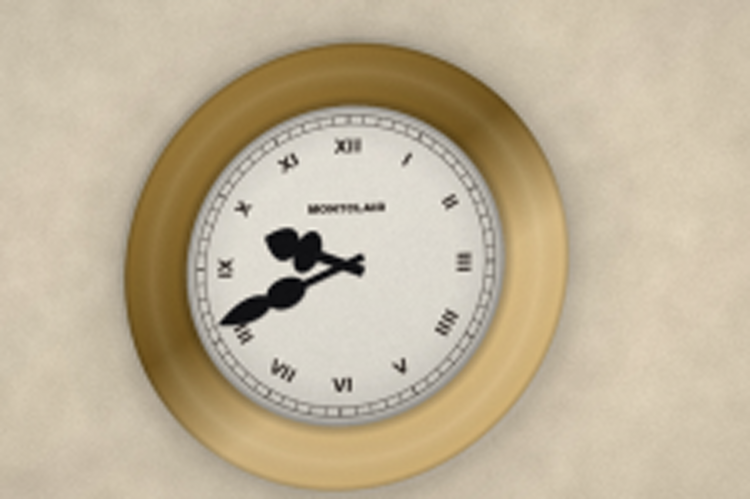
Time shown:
{"hour": 9, "minute": 41}
